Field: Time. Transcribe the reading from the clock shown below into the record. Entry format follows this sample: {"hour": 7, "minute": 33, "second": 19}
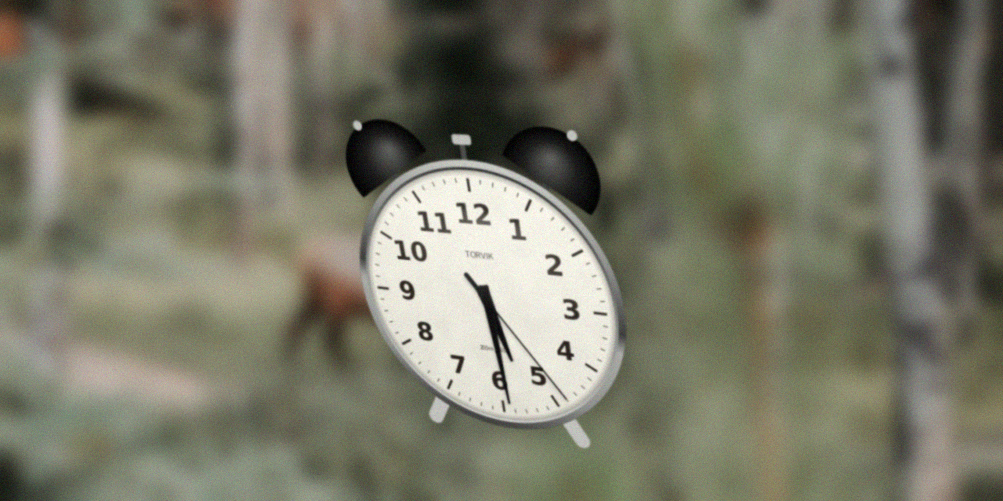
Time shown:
{"hour": 5, "minute": 29, "second": 24}
